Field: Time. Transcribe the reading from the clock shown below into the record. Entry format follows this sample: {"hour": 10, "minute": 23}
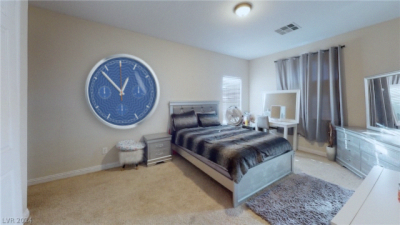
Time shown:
{"hour": 12, "minute": 53}
